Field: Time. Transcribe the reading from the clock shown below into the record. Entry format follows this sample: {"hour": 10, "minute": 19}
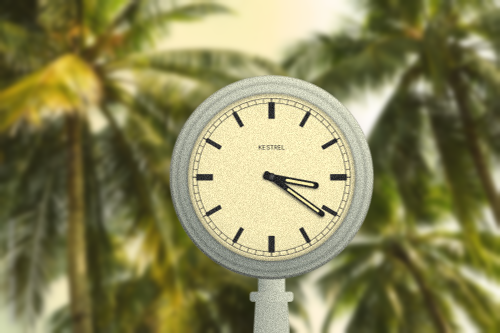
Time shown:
{"hour": 3, "minute": 21}
